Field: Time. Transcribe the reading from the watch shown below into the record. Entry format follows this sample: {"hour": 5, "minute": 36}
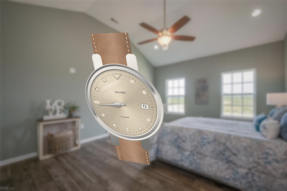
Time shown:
{"hour": 8, "minute": 44}
